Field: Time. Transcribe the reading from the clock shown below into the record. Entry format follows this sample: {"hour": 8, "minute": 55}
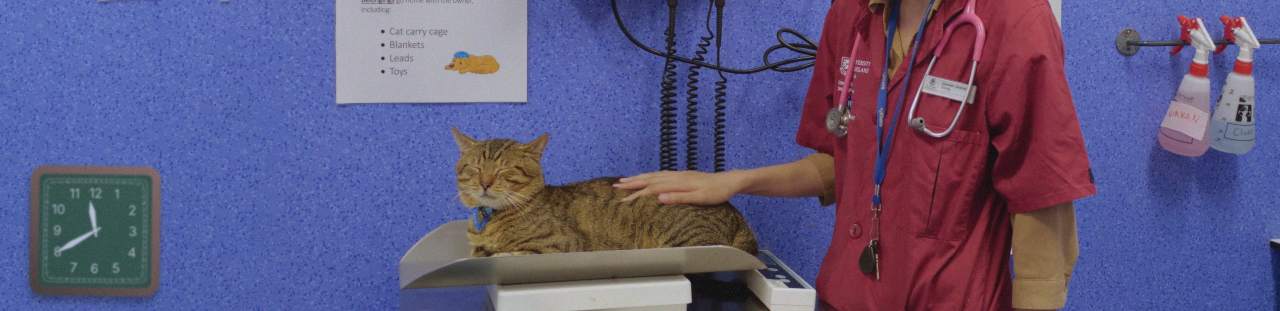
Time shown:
{"hour": 11, "minute": 40}
